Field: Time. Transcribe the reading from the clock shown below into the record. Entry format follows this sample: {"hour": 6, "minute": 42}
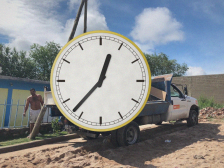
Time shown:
{"hour": 12, "minute": 37}
